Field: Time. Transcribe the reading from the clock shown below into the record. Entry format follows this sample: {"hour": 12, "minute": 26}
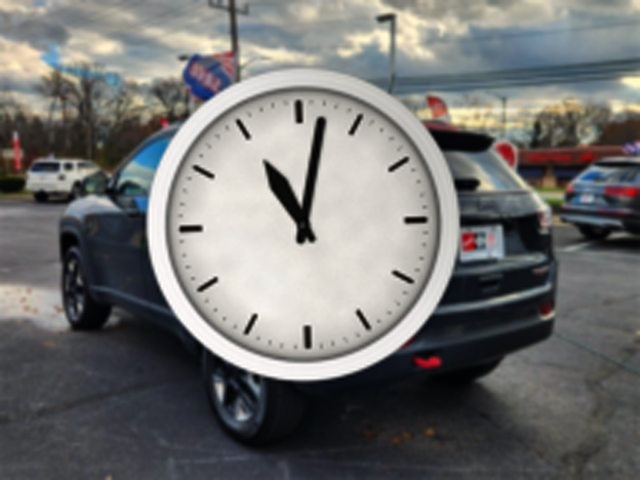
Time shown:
{"hour": 11, "minute": 2}
